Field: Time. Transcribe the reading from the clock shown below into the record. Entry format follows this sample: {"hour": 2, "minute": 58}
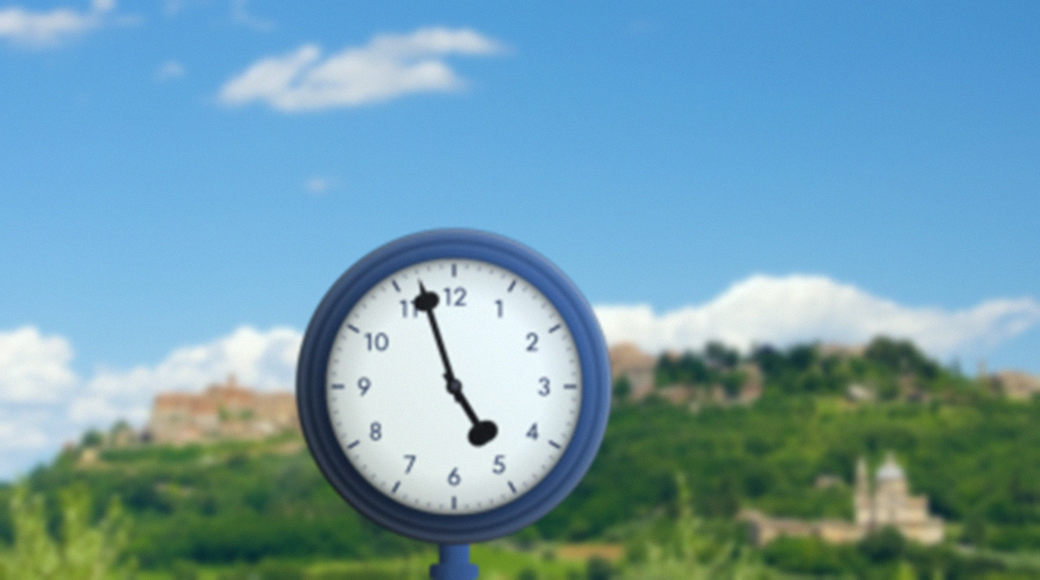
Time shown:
{"hour": 4, "minute": 57}
